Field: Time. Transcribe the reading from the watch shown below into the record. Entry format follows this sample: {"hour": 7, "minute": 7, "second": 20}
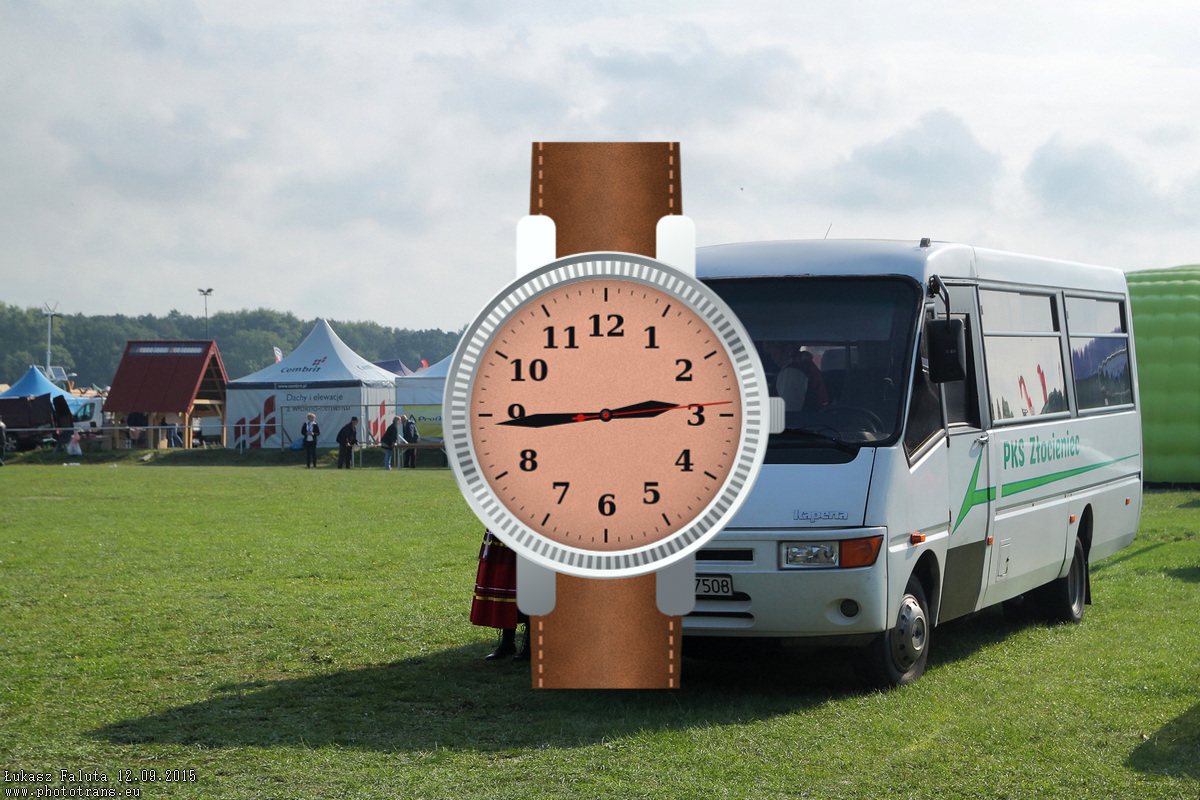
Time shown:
{"hour": 2, "minute": 44, "second": 14}
